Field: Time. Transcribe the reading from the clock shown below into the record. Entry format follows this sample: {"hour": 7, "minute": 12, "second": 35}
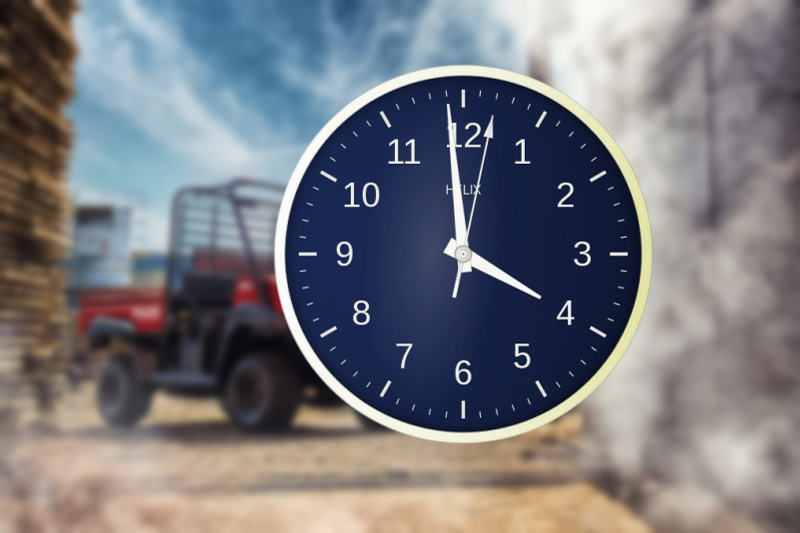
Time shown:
{"hour": 3, "minute": 59, "second": 2}
